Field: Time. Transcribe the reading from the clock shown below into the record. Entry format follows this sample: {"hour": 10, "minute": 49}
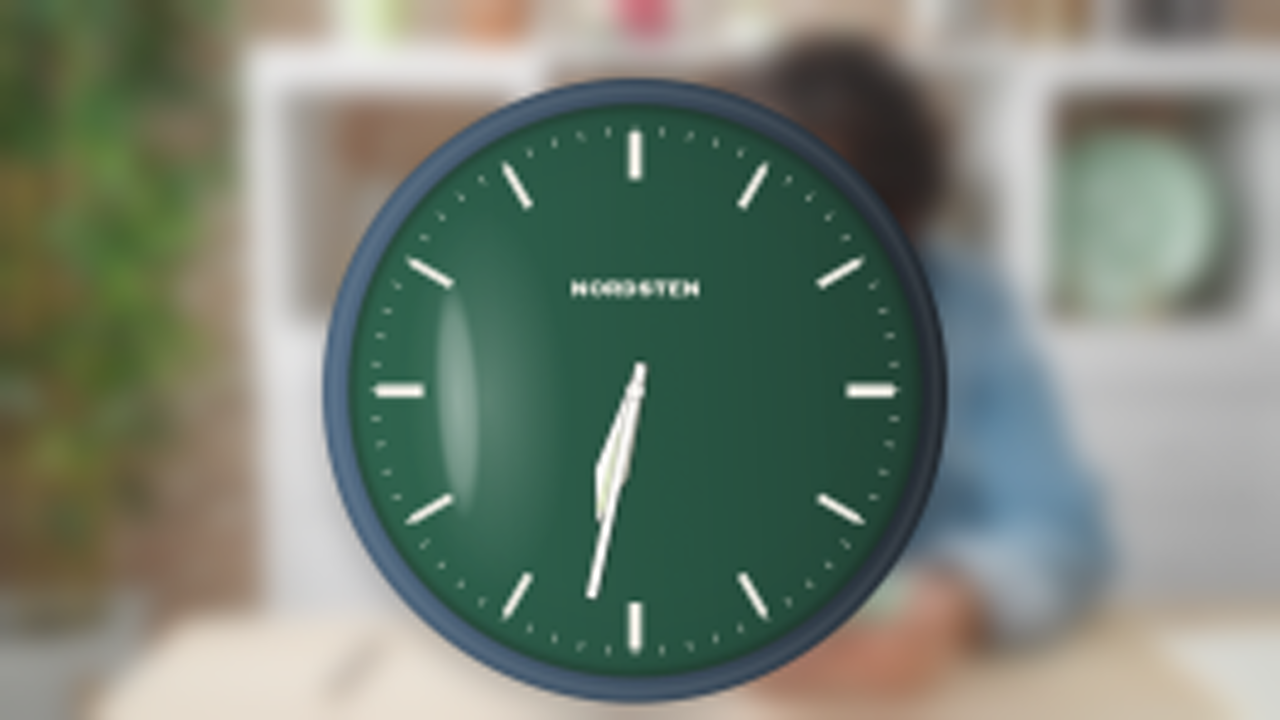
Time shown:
{"hour": 6, "minute": 32}
